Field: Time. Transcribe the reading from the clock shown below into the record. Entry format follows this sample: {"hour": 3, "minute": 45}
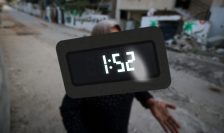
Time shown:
{"hour": 1, "minute": 52}
